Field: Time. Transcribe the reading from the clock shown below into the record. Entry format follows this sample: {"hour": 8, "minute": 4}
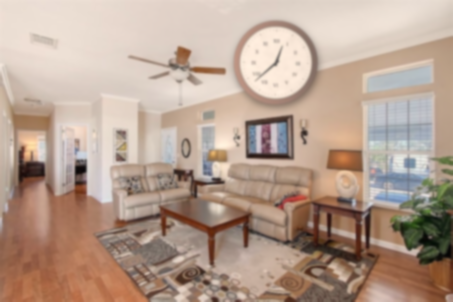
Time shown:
{"hour": 12, "minute": 38}
